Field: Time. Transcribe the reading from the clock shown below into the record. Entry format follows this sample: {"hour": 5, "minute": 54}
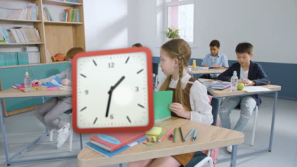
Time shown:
{"hour": 1, "minute": 32}
